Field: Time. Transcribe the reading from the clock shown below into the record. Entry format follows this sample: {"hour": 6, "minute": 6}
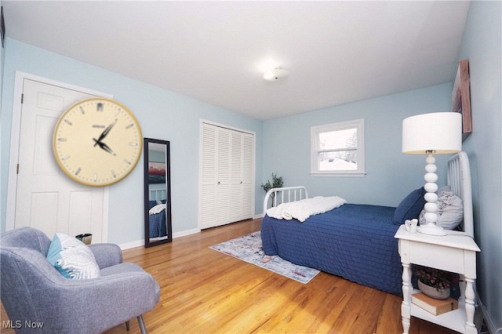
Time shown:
{"hour": 4, "minute": 6}
